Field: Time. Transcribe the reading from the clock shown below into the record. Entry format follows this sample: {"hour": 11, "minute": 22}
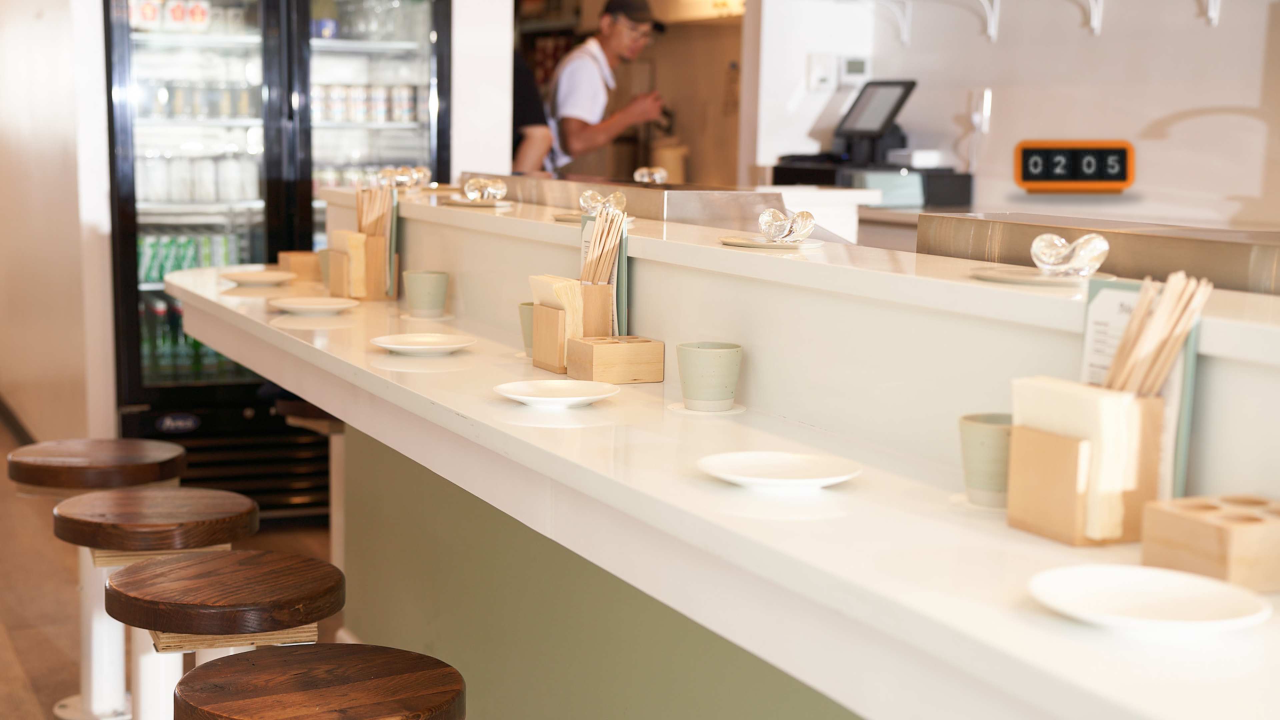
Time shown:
{"hour": 2, "minute": 5}
